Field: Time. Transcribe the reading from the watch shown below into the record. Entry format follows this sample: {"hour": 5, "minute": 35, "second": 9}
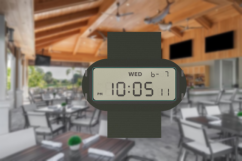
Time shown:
{"hour": 10, "minute": 5, "second": 11}
